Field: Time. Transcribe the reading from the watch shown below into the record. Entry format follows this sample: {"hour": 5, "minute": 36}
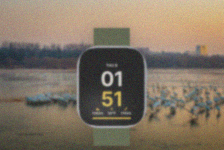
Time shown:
{"hour": 1, "minute": 51}
